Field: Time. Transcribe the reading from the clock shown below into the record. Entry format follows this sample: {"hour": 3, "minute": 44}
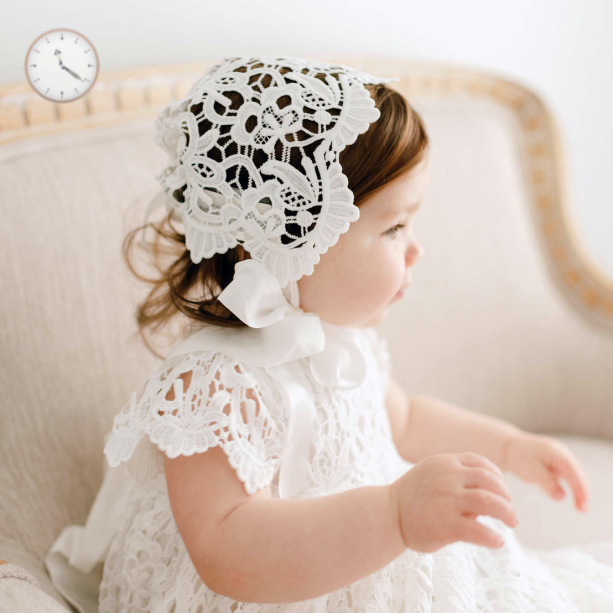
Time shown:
{"hour": 11, "minute": 21}
